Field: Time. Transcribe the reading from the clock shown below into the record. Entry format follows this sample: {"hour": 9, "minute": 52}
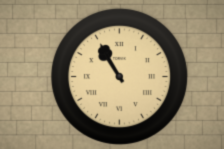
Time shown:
{"hour": 10, "minute": 55}
